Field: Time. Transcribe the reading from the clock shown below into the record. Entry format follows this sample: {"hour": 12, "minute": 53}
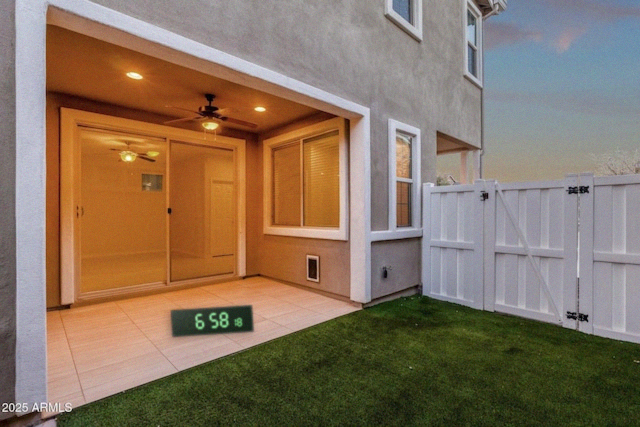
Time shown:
{"hour": 6, "minute": 58}
